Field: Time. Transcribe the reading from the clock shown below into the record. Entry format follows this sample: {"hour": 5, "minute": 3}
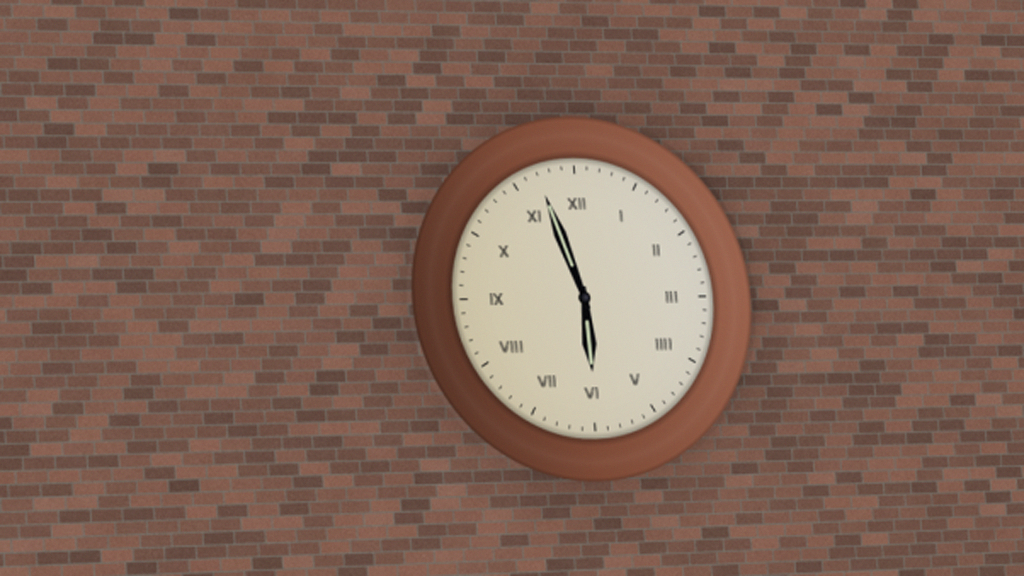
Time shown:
{"hour": 5, "minute": 57}
